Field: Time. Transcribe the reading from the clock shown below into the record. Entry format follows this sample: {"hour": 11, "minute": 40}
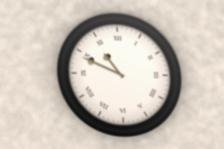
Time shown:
{"hour": 10, "minute": 49}
